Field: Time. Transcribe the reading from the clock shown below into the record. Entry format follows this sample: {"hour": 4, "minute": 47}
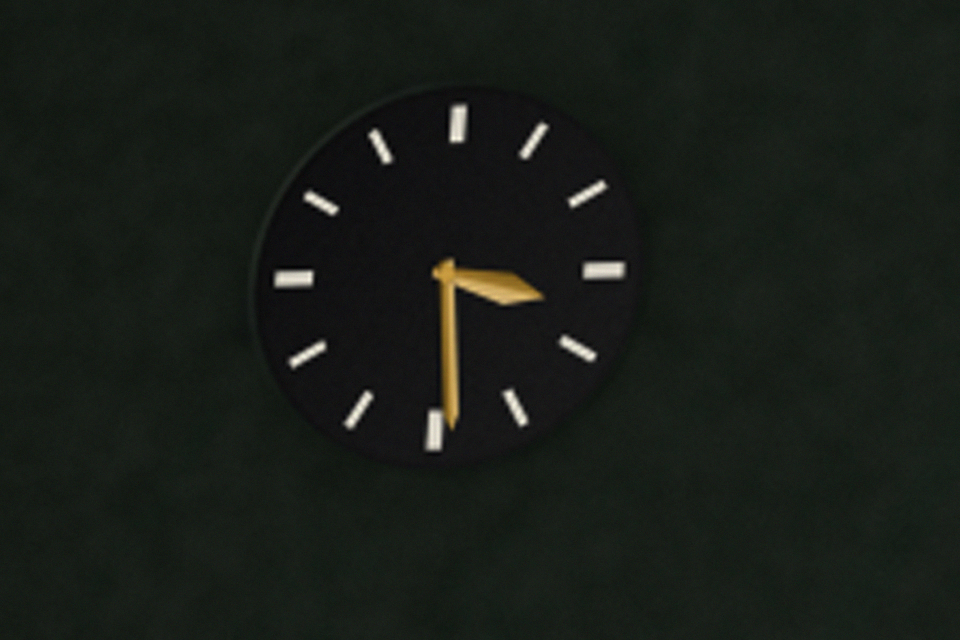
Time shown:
{"hour": 3, "minute": 29}
